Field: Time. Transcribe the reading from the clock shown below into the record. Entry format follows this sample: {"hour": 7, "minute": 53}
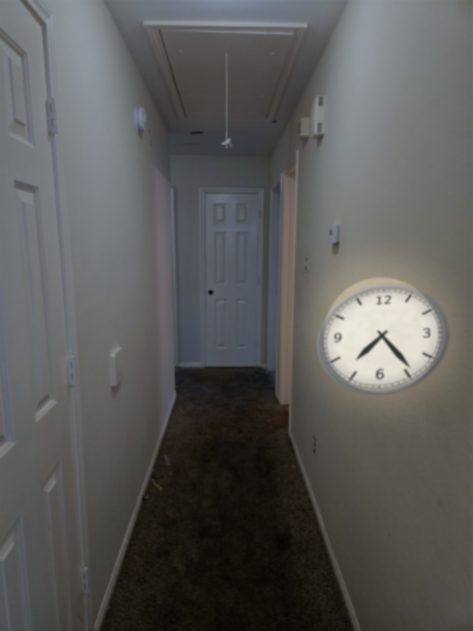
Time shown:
{"hour": 7, "minute": 24}
